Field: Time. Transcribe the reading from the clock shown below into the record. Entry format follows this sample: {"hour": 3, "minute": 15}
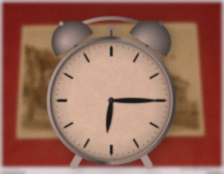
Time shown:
{"hour": 6, "minute": 15}
